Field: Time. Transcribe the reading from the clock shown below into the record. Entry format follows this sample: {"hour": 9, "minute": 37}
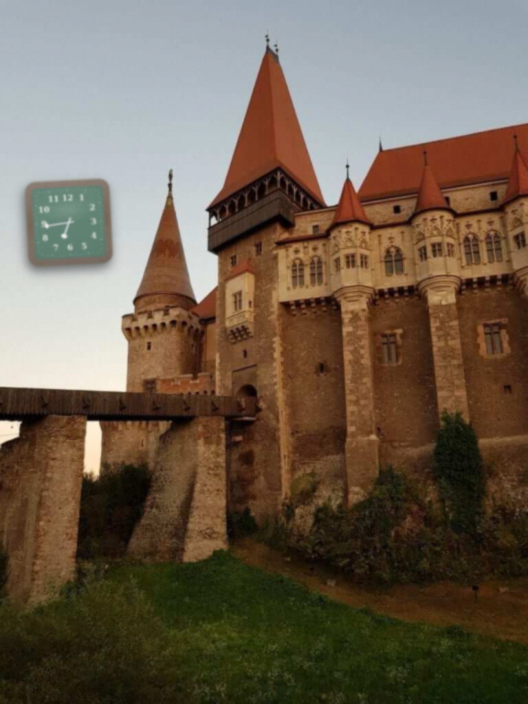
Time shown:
{"hour": 6, "minute": 44}
